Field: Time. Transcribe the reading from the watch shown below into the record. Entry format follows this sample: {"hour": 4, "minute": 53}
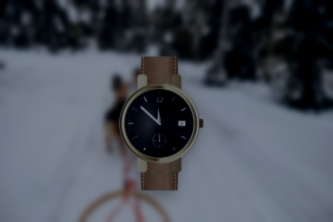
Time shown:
{"hour": 11, "minute": 52}
